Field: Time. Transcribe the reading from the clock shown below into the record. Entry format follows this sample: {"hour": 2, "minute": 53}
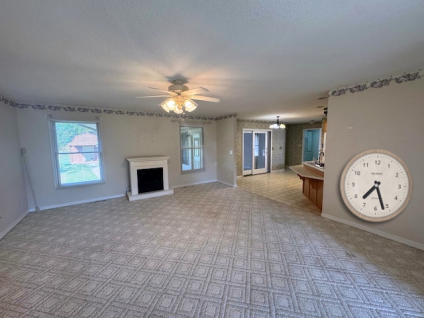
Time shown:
{"hour": 7, "minute": 27}
